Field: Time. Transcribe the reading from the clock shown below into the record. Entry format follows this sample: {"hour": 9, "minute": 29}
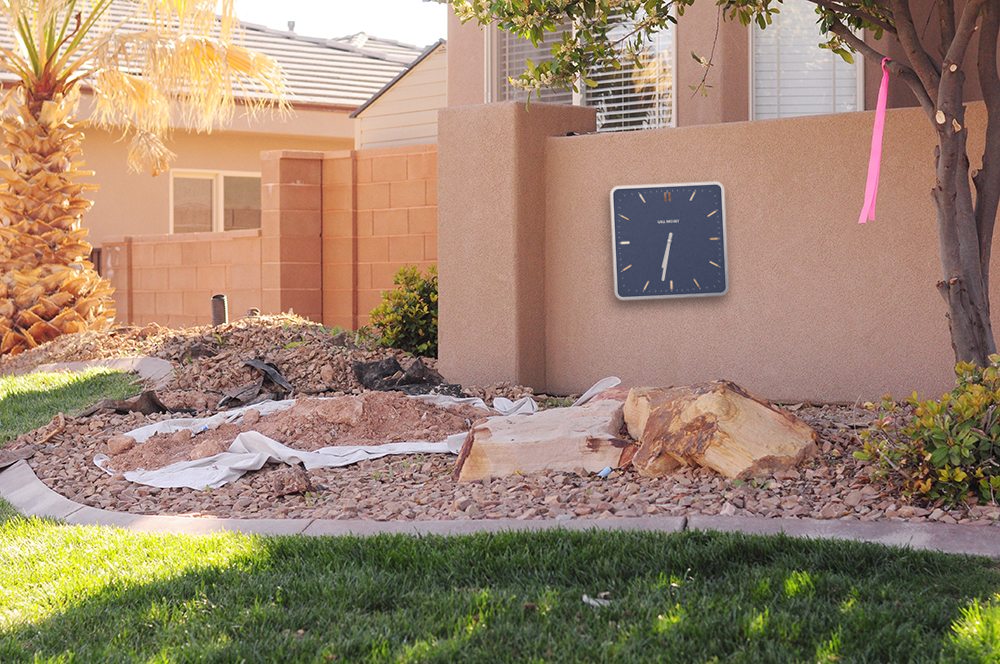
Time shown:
{"hour": 6, "minute": 32}
